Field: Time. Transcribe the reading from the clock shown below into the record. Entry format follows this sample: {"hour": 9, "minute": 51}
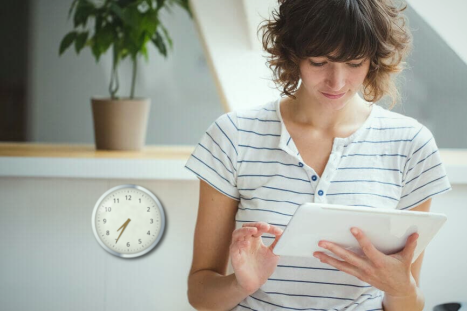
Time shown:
{"hour": 7, "minute": 35}
